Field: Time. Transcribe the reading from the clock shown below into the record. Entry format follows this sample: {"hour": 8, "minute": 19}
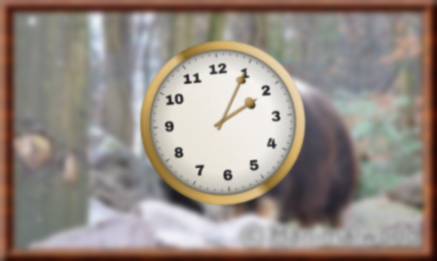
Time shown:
{"hour": 2, "minute": 5}
